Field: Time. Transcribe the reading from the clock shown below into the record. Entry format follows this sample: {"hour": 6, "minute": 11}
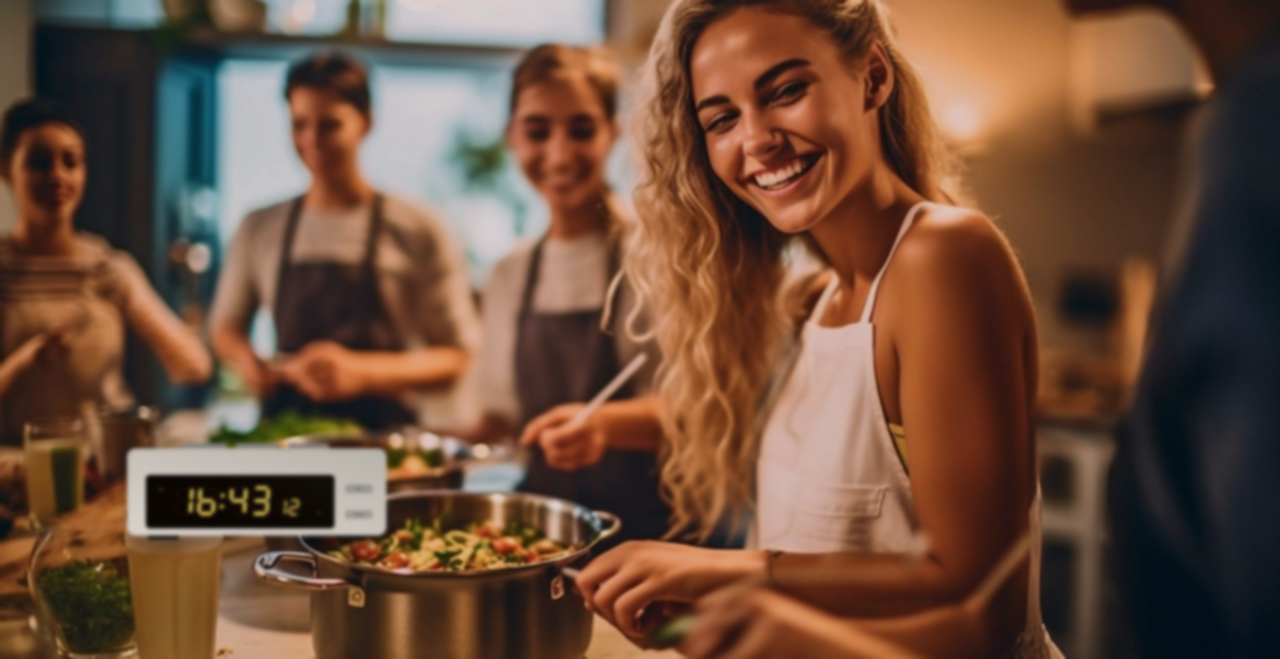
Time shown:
{"hour": 16, "minute": 43}
